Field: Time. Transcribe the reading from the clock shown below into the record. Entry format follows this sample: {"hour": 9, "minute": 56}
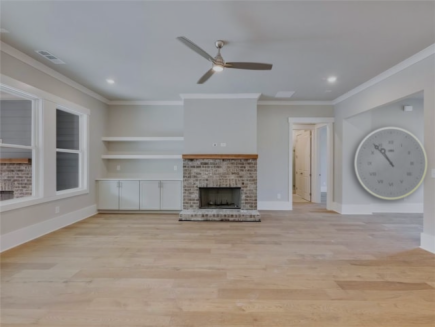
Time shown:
{"hour": 10, "minute": 53}
